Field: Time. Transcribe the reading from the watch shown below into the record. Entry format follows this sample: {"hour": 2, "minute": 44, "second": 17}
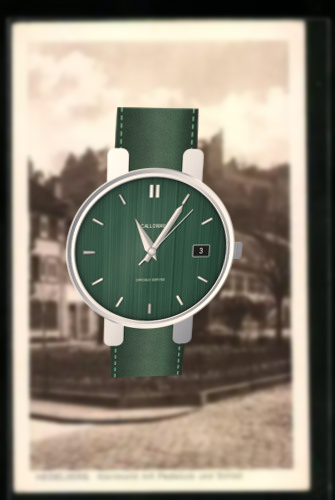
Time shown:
{"hour": 11, "minute": 5, "second": 7}
